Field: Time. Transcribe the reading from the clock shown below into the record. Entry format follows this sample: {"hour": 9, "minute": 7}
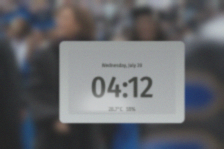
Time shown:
{"hour": 4, "minute": 12}
